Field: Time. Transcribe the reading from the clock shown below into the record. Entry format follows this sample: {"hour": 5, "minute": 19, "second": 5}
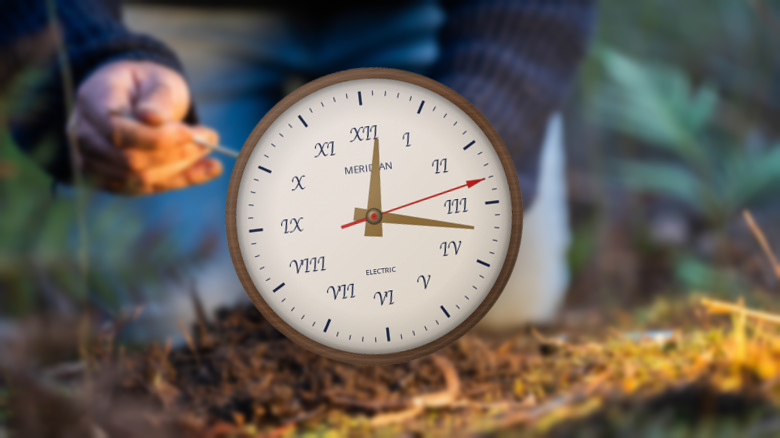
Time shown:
{"hour": 12, "minute": 17, "second": 13}
